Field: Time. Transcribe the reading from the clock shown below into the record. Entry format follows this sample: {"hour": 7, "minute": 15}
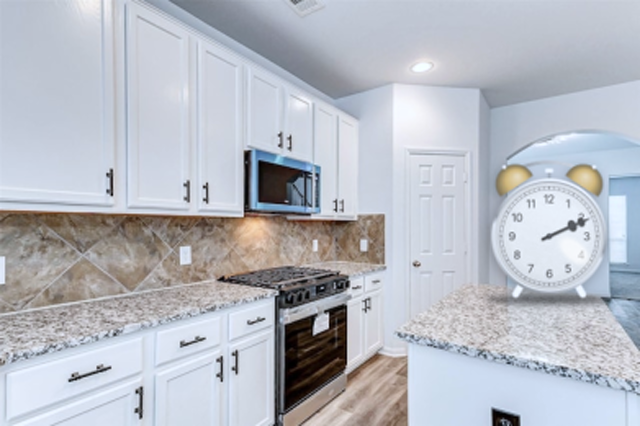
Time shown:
{"hour": 2, "minute": 11}
